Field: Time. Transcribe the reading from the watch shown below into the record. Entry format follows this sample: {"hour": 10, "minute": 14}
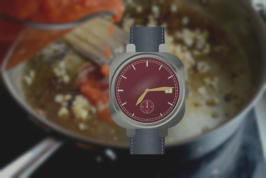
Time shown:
{"hour": 7, "minute": 14}
